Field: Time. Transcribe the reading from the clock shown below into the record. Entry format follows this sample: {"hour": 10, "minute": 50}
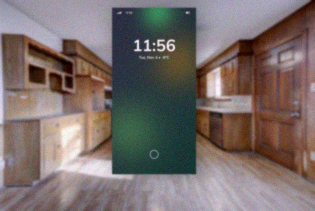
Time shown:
{"hour": 11, "minute": 56}
